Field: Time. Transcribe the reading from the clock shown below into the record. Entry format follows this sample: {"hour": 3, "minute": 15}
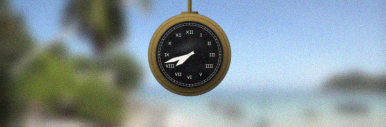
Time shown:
{"hour": 7, "minute": 42}
